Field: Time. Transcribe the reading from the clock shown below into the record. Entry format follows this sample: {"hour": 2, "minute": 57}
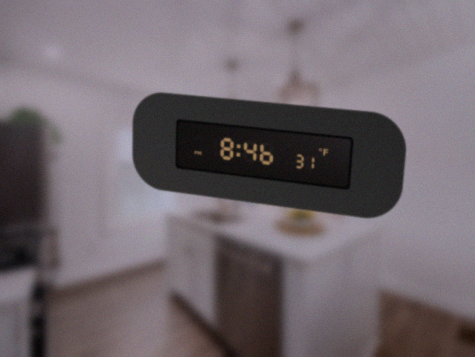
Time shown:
{"hour": 8, "minute": 46}
